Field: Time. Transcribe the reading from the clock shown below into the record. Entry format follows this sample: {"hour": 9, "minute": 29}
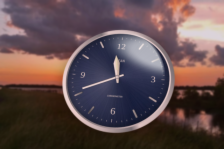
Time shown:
{"hour": 11, "minute": 41}
